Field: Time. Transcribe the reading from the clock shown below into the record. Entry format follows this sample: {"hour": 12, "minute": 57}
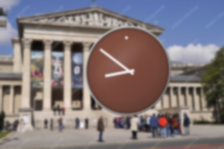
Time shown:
{"hour": 8, "minute": 52}
